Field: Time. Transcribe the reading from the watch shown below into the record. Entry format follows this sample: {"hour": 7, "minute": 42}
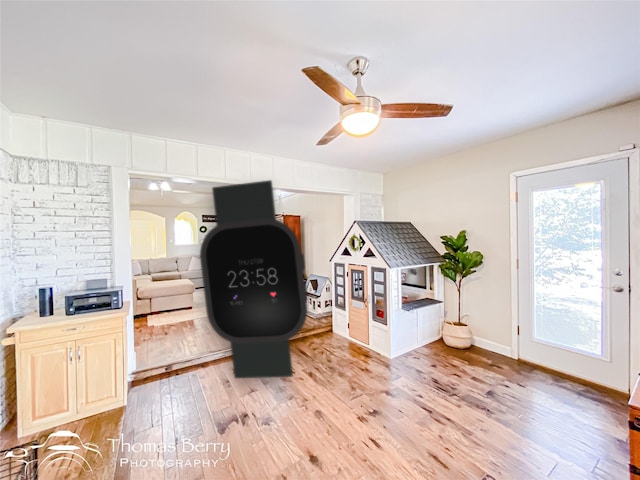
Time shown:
{"hour": 23, "minute": 58}
